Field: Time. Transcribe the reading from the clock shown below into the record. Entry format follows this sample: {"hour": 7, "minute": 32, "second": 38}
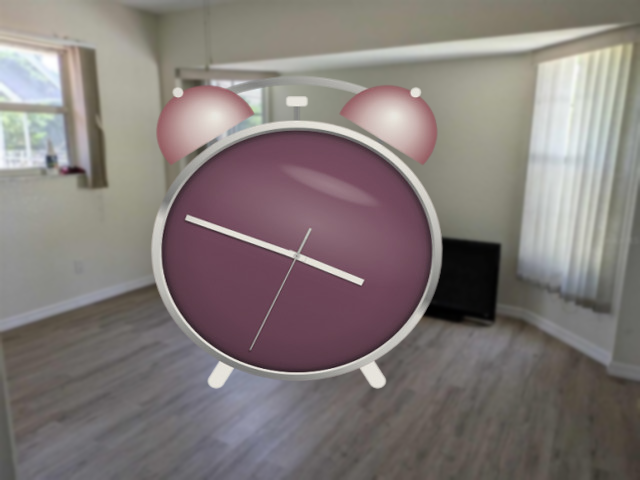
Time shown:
{"hour": 3, "minute": 48, "second": 34}
